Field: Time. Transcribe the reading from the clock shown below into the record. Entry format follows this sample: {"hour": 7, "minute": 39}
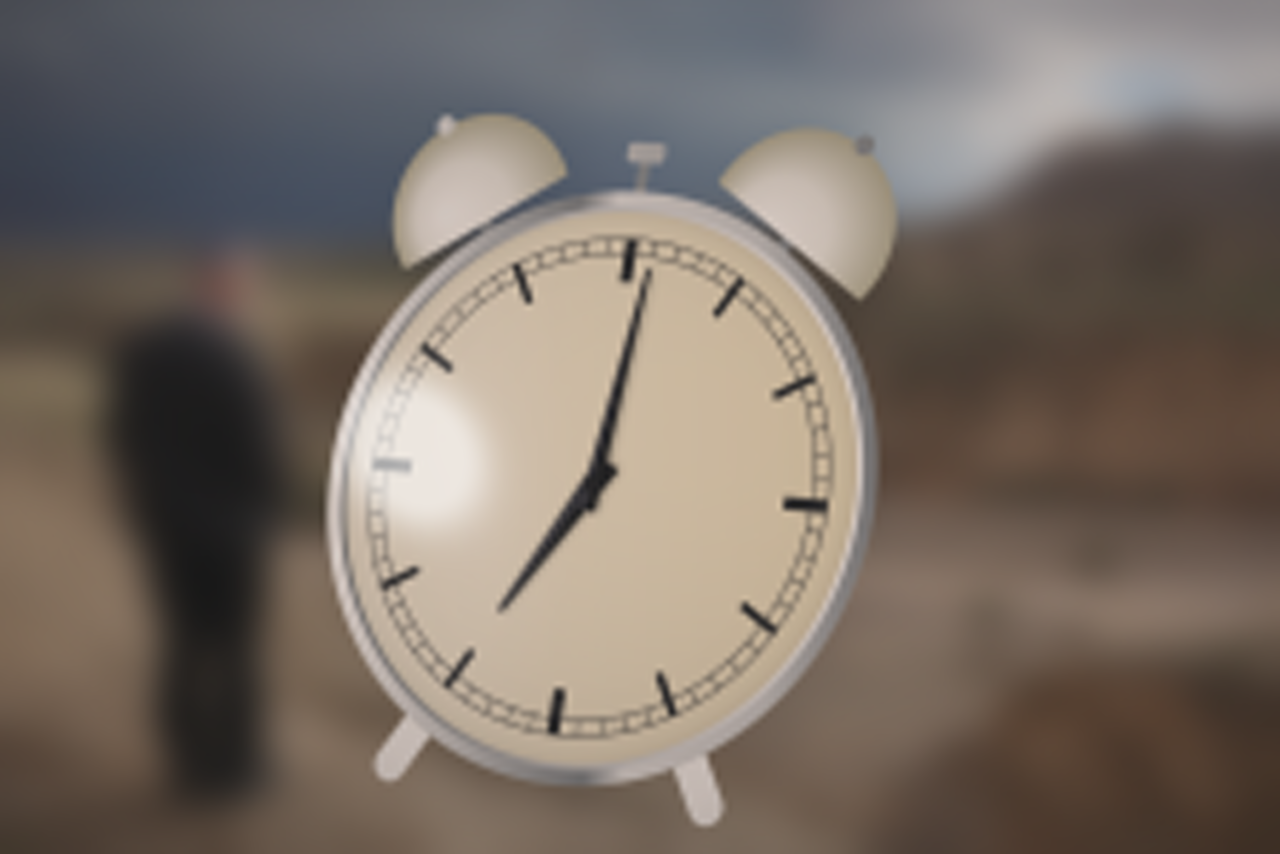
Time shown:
{"hour": 7, "minute": 1}
